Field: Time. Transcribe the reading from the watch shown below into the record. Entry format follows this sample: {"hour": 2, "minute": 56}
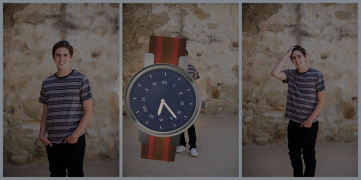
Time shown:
{"hour": 6, "minute": 23}
